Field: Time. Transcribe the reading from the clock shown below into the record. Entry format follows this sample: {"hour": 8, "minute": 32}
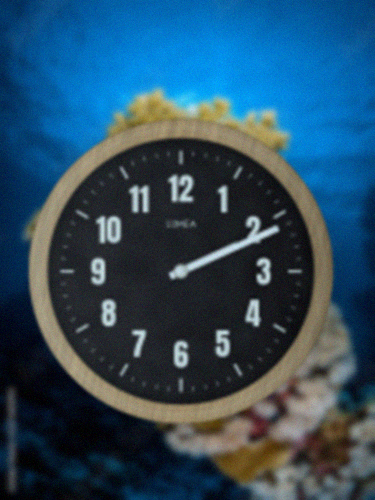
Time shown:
{"hour": 2, "minute": 11}
